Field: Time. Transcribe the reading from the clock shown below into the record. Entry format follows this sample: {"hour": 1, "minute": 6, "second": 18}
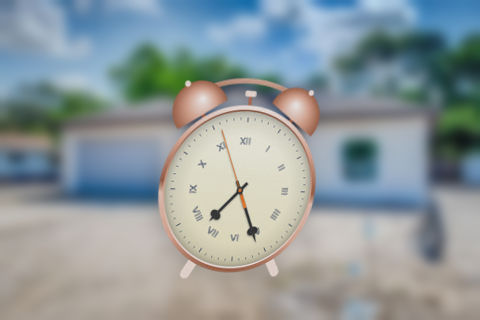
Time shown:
{"hour": 7, "minute": 25, "second": 56}
